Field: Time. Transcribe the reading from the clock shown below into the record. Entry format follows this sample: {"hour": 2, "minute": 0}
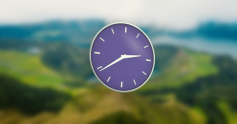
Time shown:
{"hour": 2, "minute": 39}
